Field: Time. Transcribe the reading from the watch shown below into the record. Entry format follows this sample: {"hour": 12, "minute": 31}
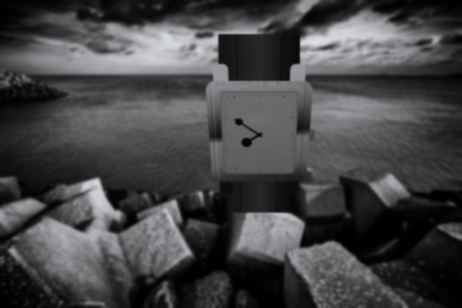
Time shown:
{"hour": 7, "minute": 51}
